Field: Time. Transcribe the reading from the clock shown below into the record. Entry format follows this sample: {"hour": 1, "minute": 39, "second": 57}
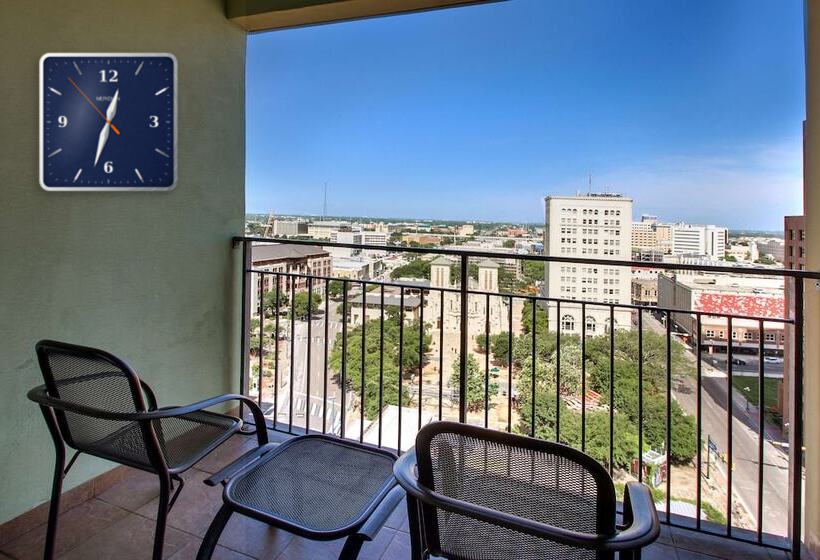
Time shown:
{"hour": 12, "minute": 32, "second": 53}
